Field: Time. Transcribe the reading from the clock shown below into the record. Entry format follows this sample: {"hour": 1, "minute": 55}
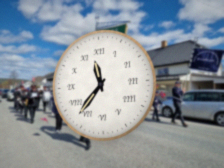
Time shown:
{"hour": 11, "minute": 37}
